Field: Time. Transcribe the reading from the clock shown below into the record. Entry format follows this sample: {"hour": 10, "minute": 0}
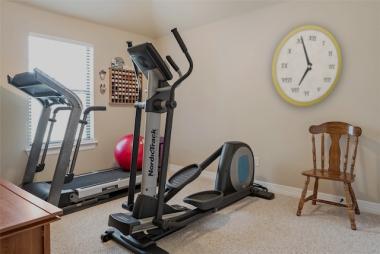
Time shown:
{"hour": 6, "minute": 56}
